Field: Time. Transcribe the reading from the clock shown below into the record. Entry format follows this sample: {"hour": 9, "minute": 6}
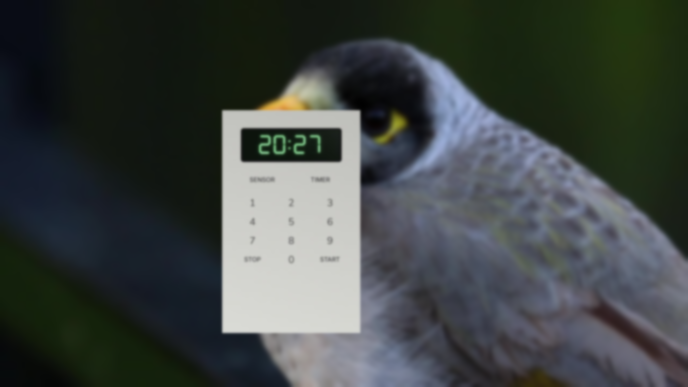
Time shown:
{"hour": 20, "minute": 27}
